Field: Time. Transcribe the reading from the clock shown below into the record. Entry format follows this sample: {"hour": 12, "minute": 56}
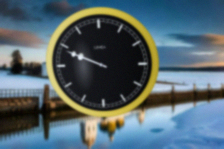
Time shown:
{"hour": 9, "minute": 49}
